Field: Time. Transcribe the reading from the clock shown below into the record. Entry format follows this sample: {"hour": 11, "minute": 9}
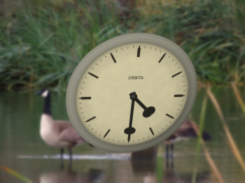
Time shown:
{"hour": 4, "minute": 30}
